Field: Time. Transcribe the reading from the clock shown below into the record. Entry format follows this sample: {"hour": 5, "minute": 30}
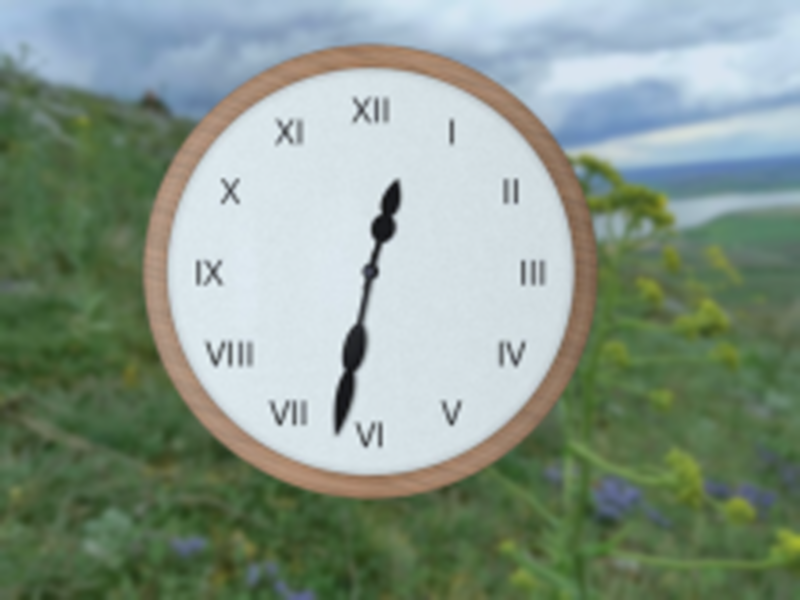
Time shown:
{"hour": 12, "minute": 32}
